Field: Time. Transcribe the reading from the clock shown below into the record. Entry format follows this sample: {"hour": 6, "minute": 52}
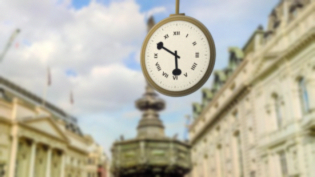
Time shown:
{"hour": 5, "minute": 50}
